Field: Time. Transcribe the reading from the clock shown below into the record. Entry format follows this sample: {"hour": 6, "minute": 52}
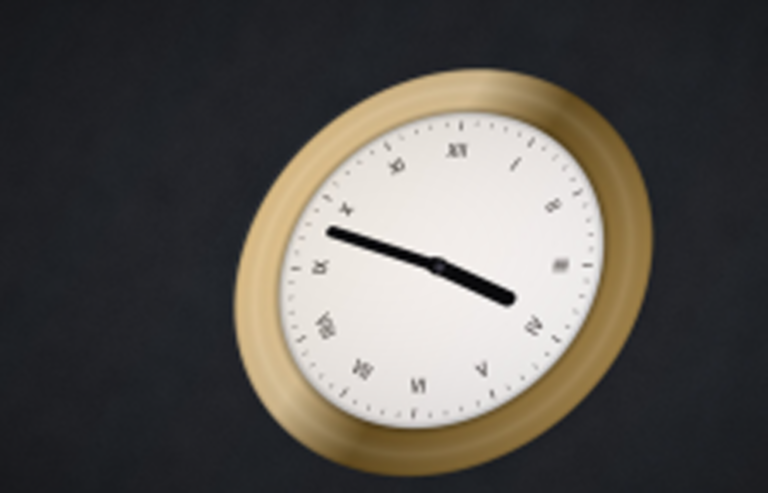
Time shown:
{"hour": 3, "minute": 48}
